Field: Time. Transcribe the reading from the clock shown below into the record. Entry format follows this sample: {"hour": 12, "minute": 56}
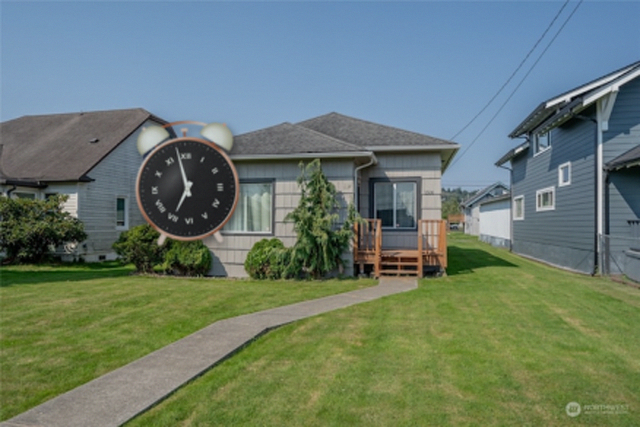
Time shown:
{"hour": 6, "minute": 58}
